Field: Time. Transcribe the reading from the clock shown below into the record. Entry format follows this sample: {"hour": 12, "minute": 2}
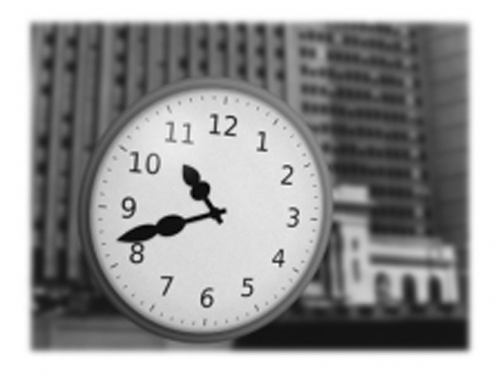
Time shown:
{"hour": 10, "minute": 42}
